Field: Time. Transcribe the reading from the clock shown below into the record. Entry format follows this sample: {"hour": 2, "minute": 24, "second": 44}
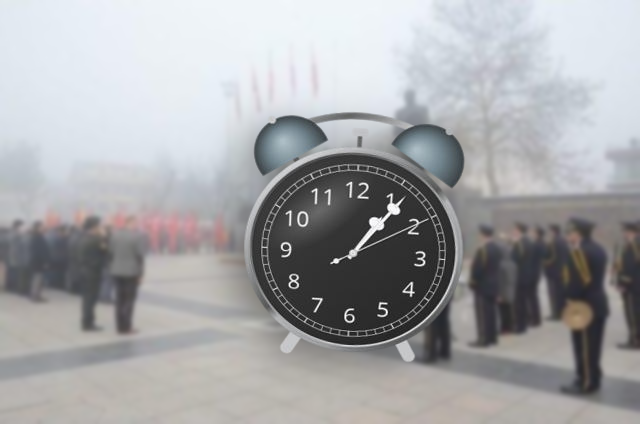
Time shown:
{"hour": 1, "minute": 6, "second": 10}
